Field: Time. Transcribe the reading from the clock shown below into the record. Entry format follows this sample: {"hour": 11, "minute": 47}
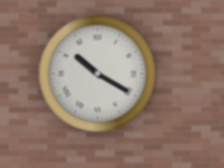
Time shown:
{"hour": 10, "minute": 20}
